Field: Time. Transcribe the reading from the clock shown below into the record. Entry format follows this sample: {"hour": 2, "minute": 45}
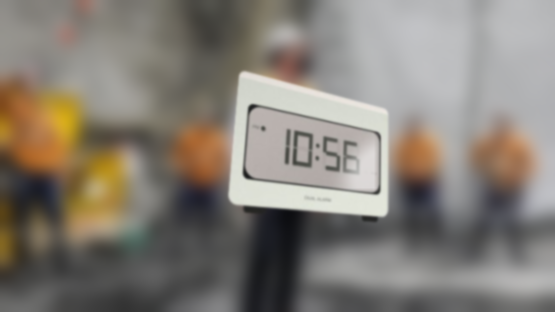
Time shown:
{"hour": 10, "minute": 56}
